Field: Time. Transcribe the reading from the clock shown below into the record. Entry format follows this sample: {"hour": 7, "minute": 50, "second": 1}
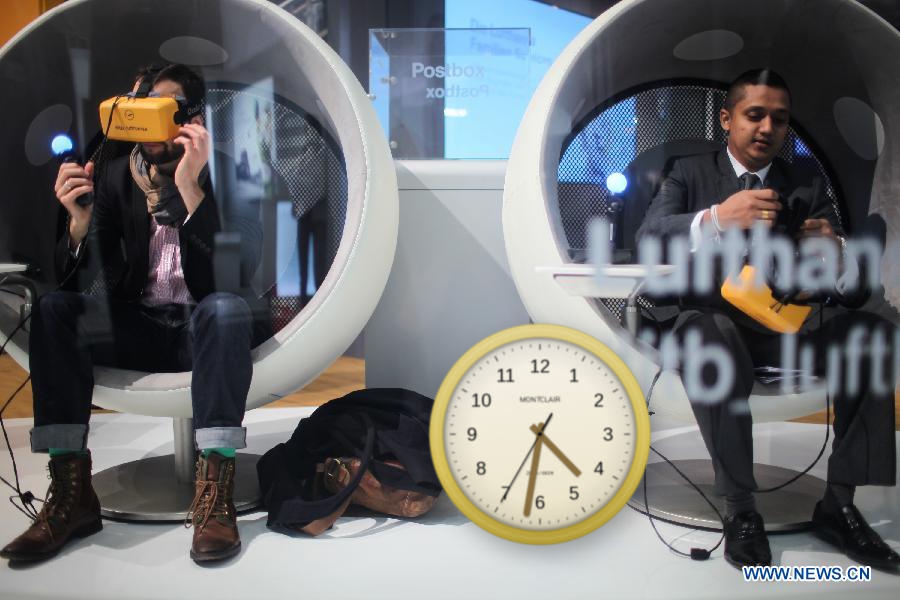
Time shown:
{"hour": 4, "minute": 31, "second": 35}
